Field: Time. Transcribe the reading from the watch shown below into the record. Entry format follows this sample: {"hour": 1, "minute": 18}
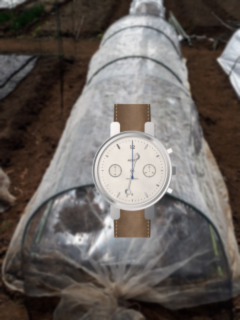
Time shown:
{"hour": 12, "minute": 32}
